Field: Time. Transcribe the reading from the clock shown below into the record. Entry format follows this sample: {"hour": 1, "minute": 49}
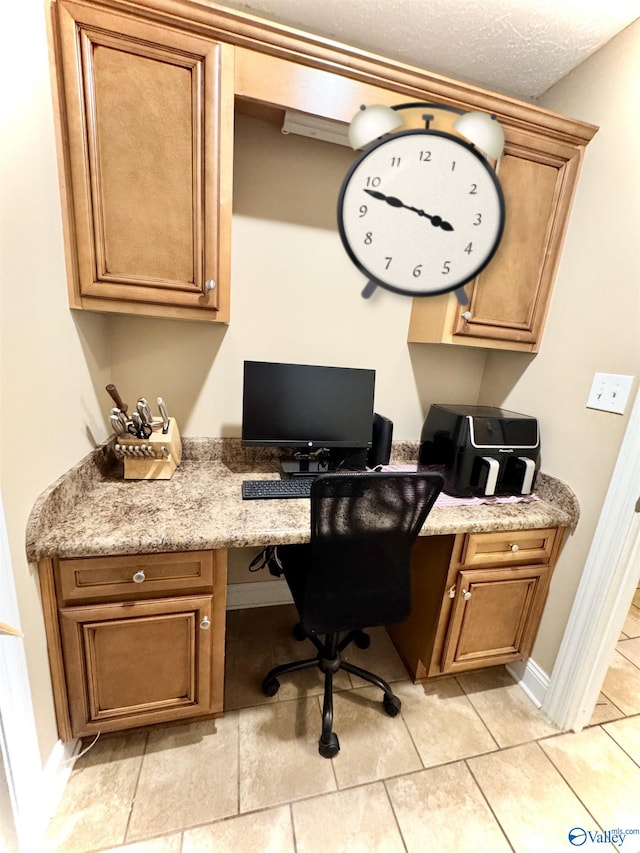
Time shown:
{"hour": 3, "minute": 48}
